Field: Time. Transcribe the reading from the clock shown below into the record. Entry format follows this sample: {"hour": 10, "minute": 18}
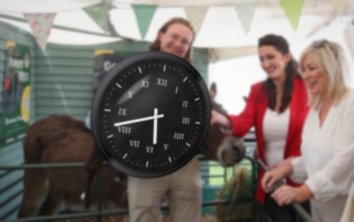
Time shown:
{"hour": 5, "minute": 42}
